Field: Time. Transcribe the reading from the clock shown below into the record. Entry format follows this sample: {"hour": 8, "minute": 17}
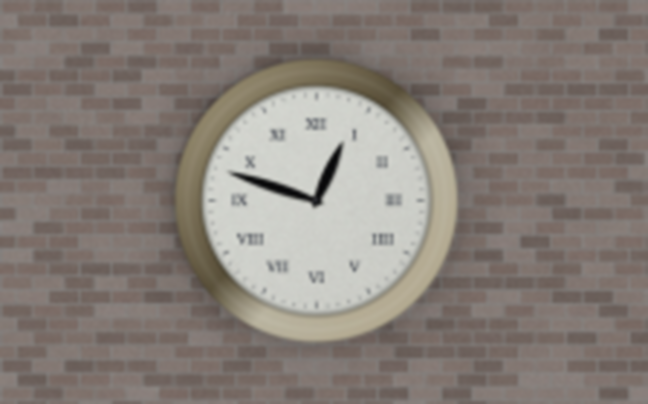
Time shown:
{"hour": 12, "minute": 48}
